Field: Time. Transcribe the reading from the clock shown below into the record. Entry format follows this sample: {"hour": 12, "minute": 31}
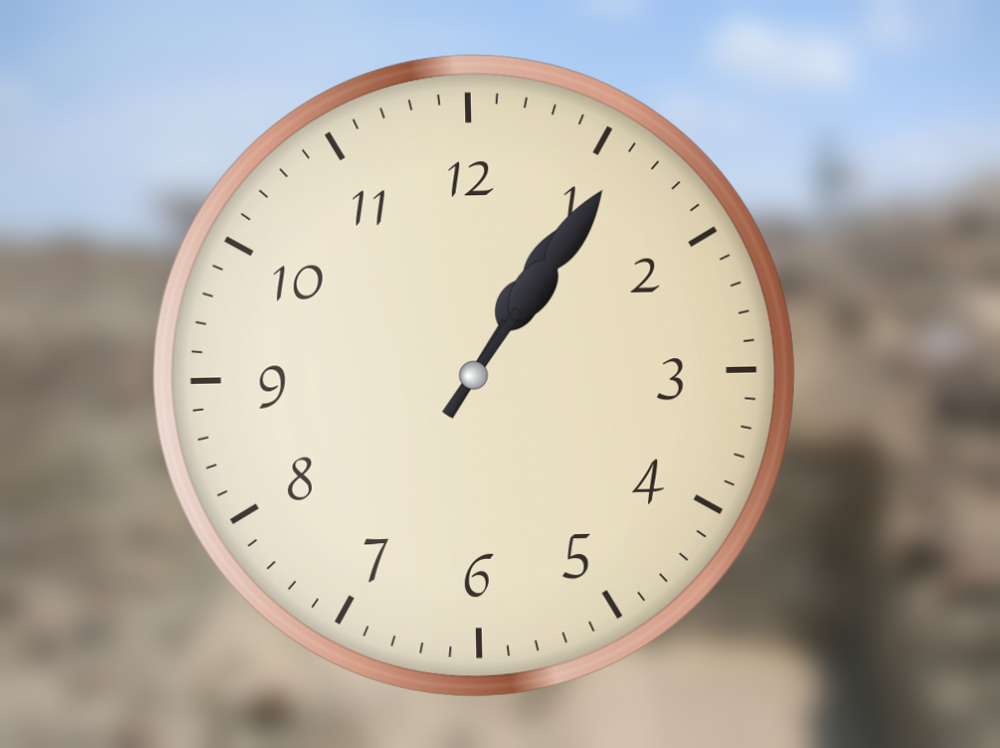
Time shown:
{"hour": 1, "minute": 6}
